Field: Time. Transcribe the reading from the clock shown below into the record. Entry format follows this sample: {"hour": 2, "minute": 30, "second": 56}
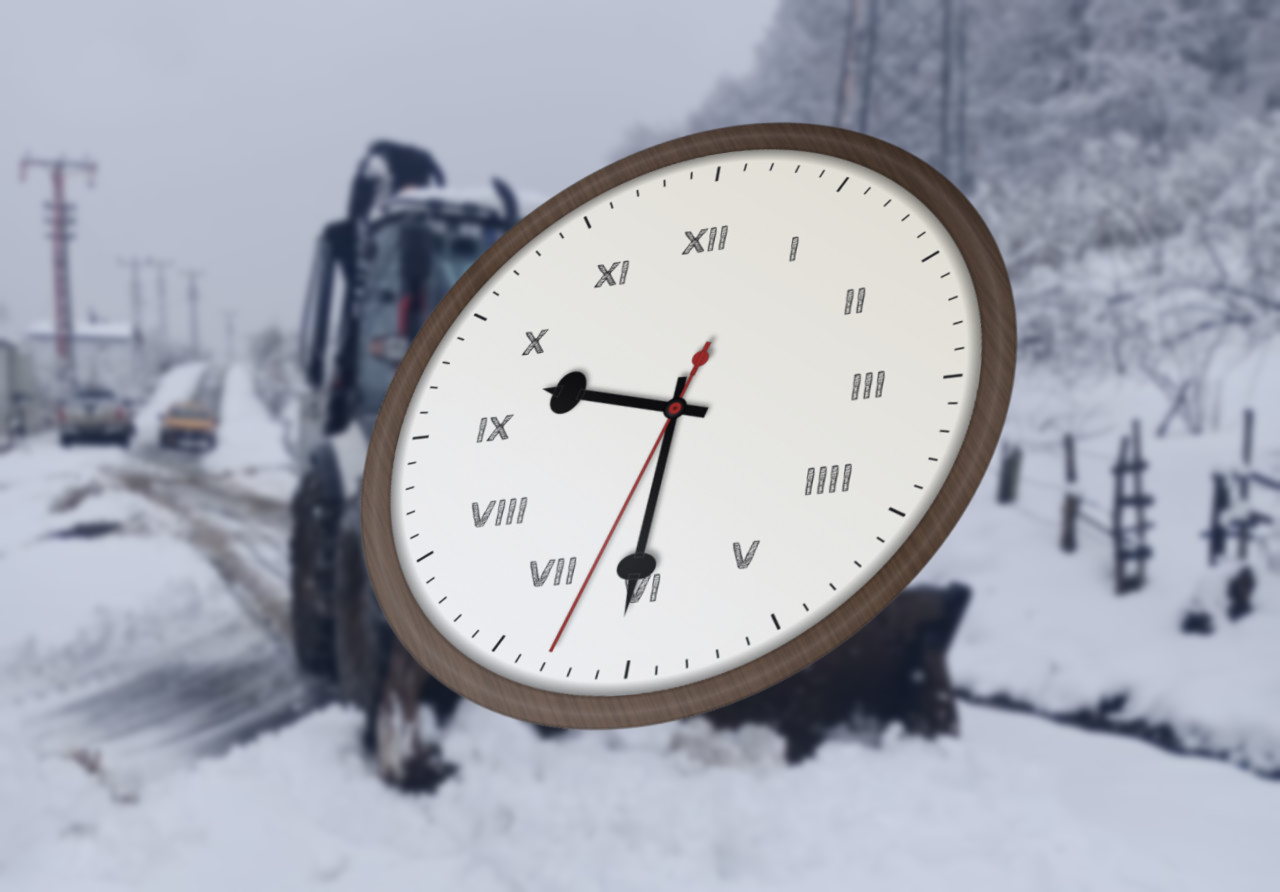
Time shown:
{"hour": 9, "minute": 30, "second": 33}
